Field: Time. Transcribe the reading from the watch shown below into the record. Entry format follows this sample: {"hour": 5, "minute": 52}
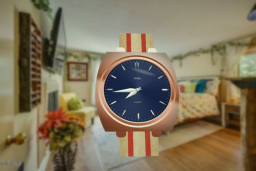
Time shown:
{"hour": 7, "minute": 44}
